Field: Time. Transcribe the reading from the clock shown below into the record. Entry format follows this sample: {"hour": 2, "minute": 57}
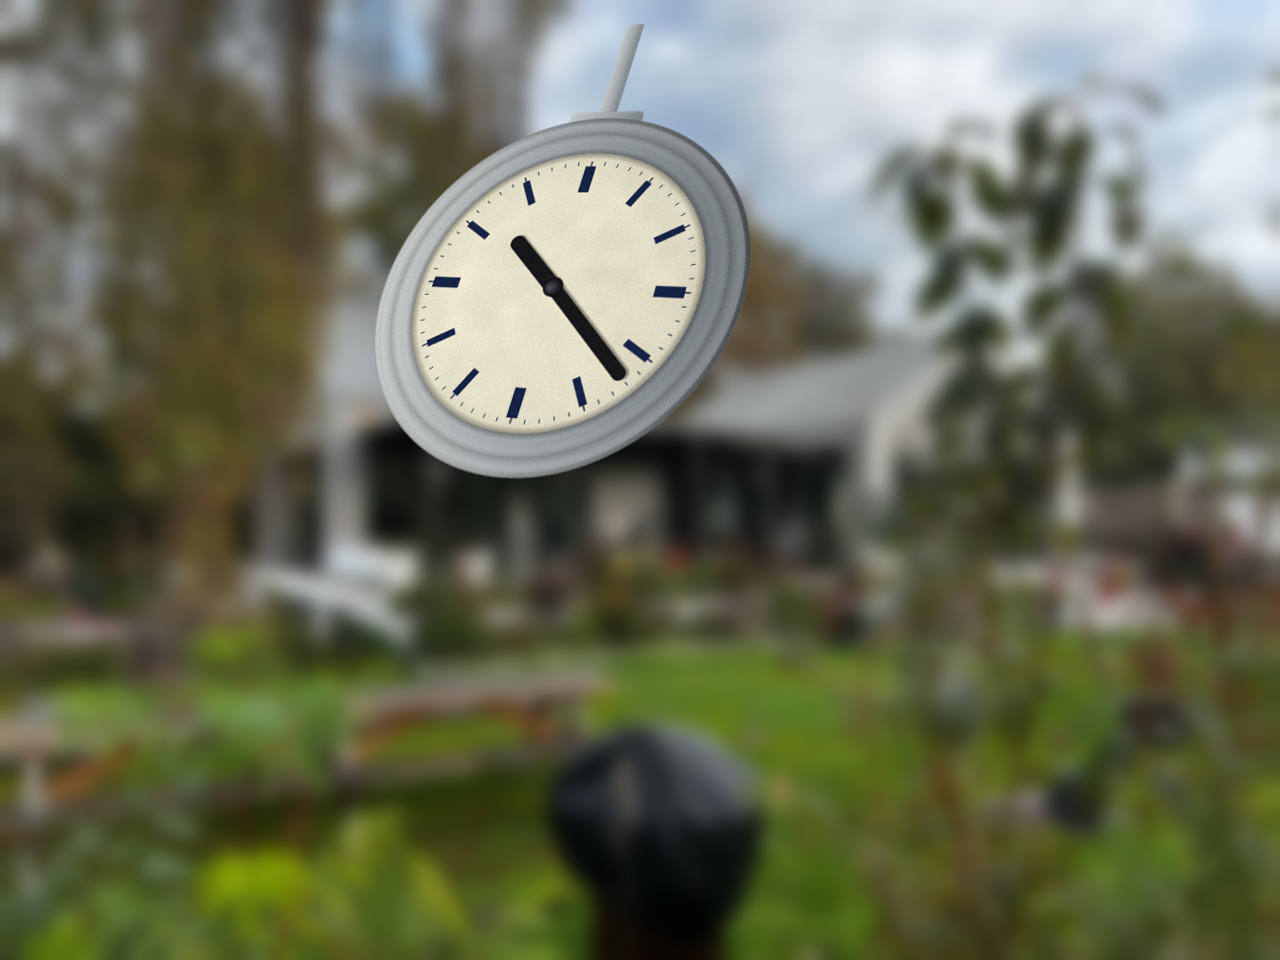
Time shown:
{"hour": 10, "minute": 22}
